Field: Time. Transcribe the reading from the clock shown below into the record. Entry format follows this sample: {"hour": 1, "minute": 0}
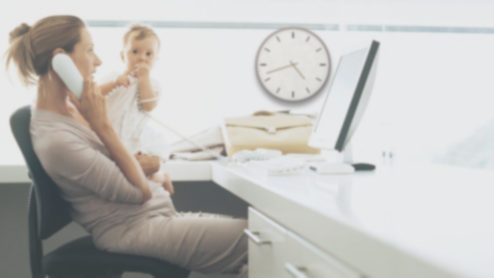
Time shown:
{"hour": 4, "minute": 42}
